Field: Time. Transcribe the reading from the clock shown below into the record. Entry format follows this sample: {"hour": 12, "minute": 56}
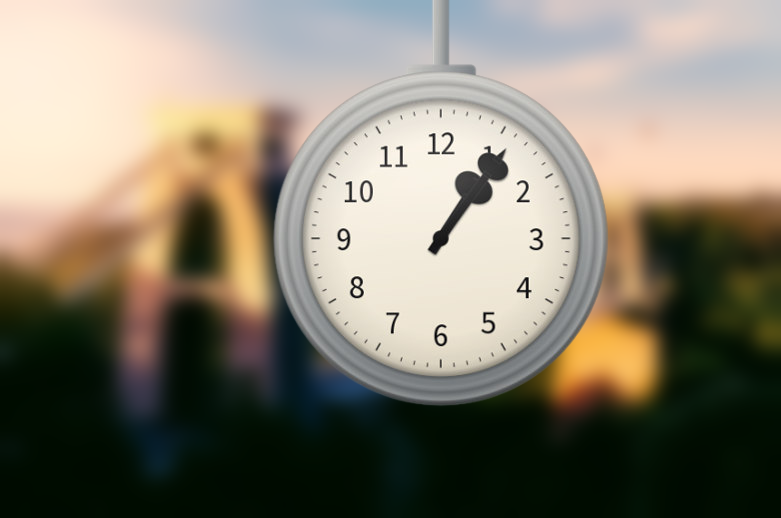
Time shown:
{"hour": 1, "minute": 6}
